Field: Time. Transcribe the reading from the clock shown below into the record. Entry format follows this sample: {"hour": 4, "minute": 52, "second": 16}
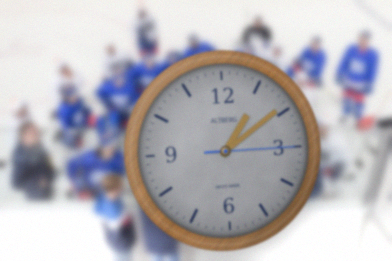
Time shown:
{"hour": 1, "minute": 9, "second": 15}
